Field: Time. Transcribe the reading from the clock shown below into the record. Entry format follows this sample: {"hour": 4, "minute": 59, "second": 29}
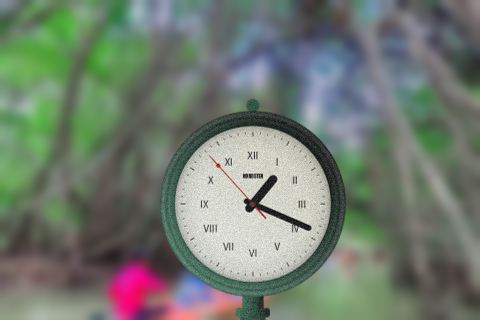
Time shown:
{"hour": 1, "minute": 18, "second": 53}
